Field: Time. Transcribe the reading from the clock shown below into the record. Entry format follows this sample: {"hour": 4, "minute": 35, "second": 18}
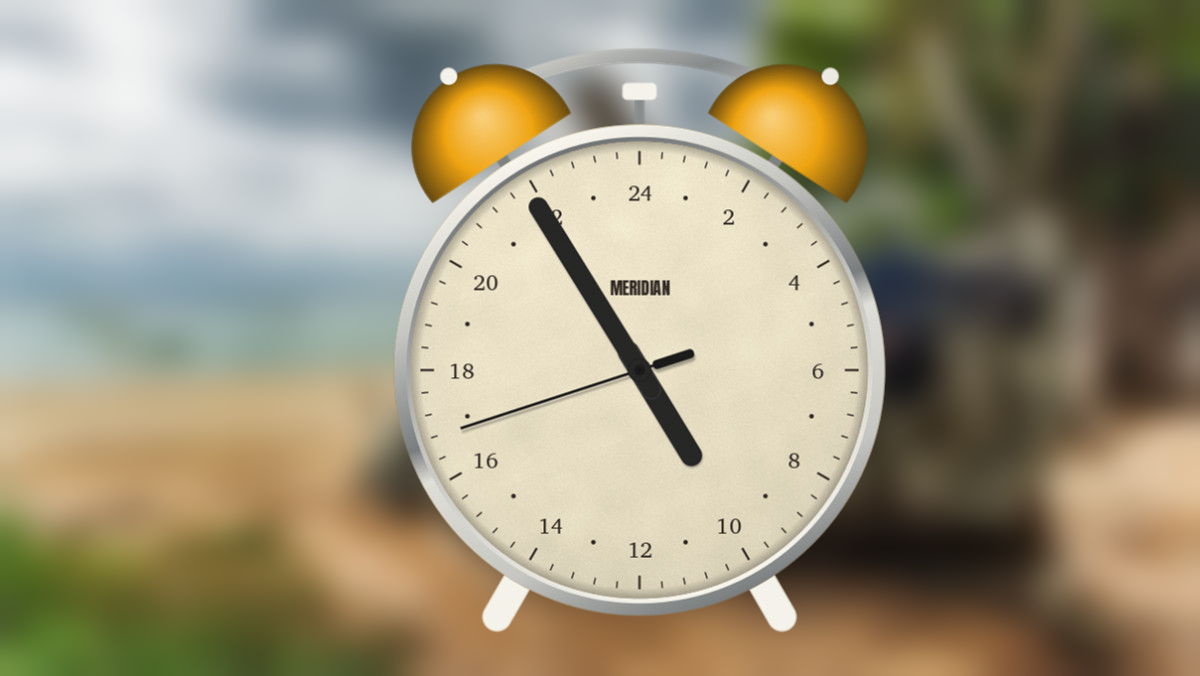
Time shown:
{"hour": 9, "minute": 54, "second": 42}
